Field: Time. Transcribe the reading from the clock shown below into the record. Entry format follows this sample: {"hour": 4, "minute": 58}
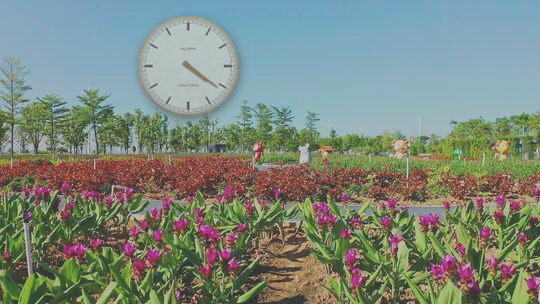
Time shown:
{"hour": 4, "minute": 21}
